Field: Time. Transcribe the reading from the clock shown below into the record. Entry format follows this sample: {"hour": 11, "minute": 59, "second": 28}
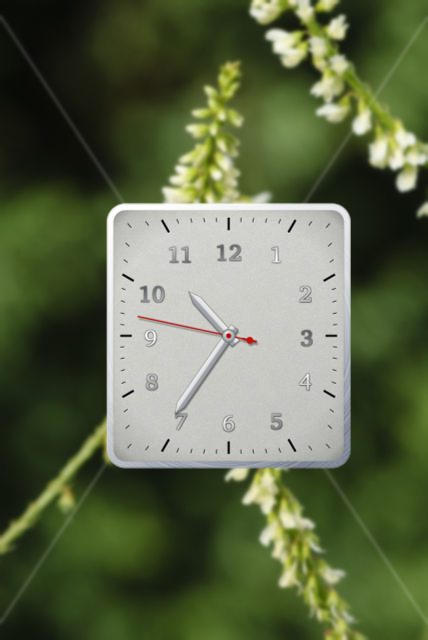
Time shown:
{"hour": 10, "minute": 35, "second": 47}
